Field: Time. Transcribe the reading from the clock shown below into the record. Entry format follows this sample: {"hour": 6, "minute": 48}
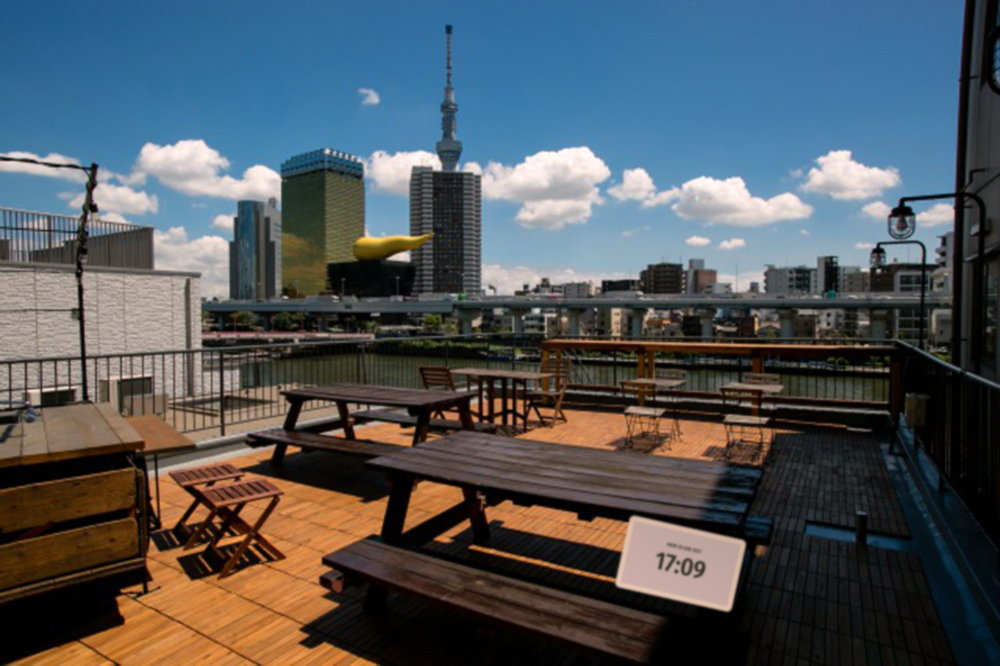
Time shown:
{"hour": 17, "minute": 9}
